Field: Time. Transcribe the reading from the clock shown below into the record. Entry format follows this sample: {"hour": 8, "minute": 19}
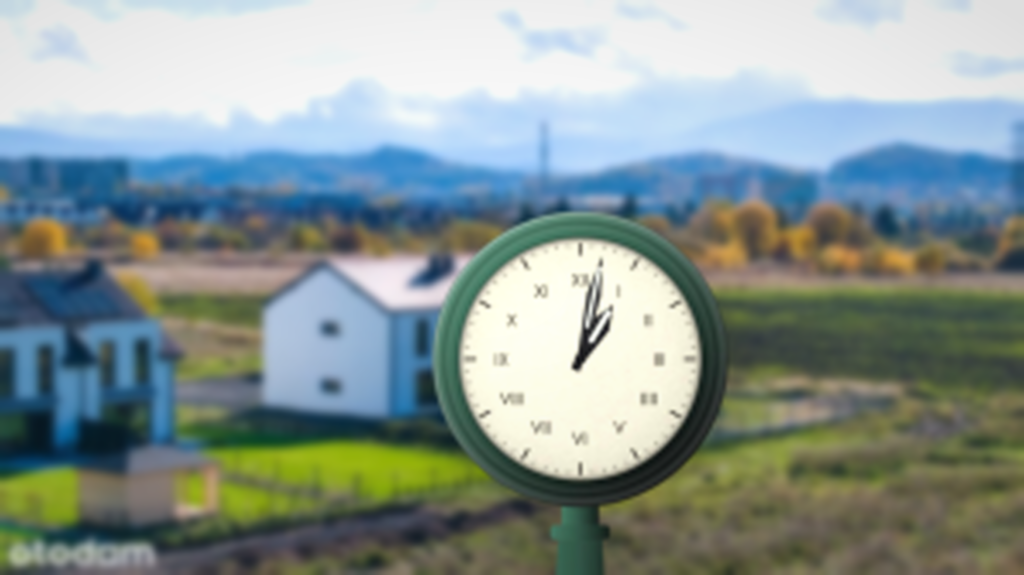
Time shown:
{"hour": 1, "minute": 2}
